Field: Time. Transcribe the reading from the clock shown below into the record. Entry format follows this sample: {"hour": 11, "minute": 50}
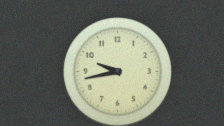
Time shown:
{"hour": 9, "minute": 43}
